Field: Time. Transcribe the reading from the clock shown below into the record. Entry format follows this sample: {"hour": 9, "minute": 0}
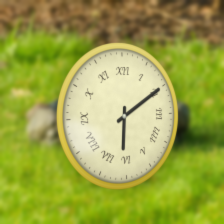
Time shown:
{"hour": 6, "minute": 10}
